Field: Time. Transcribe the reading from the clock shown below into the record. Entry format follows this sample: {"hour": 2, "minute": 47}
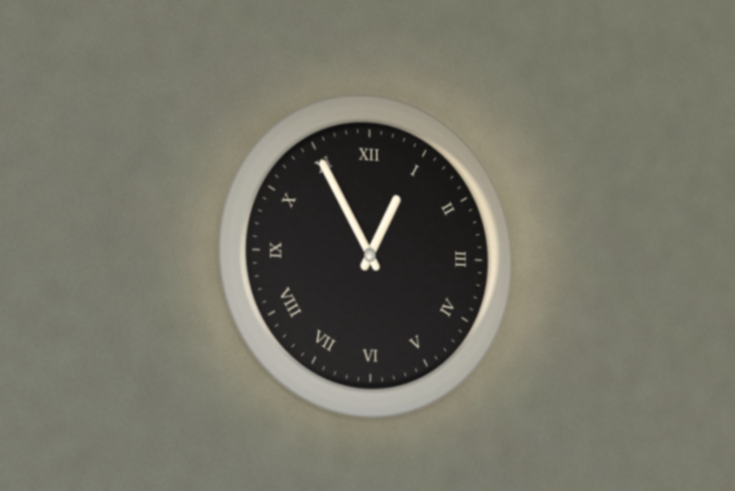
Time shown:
{"hour": 12, "minute": 55}
